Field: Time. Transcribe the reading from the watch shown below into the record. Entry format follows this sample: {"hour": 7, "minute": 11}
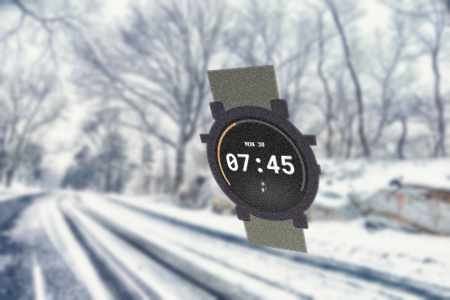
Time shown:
{"hour": 7, "minute": 45}
